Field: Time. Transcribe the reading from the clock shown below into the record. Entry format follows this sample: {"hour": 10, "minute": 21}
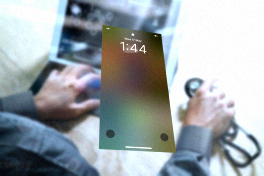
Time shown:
{"hour": 1, "minute": 44}
